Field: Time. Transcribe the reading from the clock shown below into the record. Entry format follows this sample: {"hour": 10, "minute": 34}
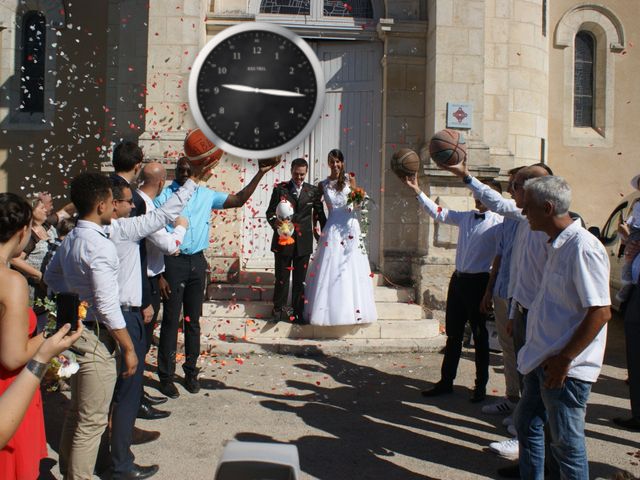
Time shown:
{"hour": 9, "minute": 16}
